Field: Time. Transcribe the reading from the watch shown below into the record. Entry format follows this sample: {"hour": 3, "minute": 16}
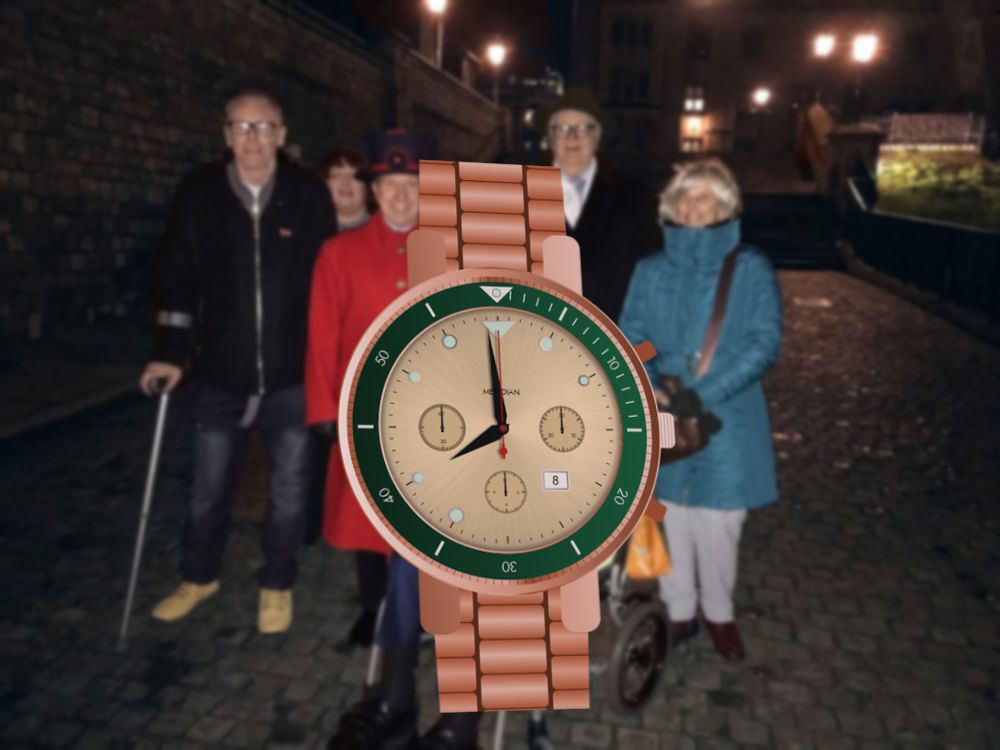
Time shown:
{"hour": 7, "minute": 59}
